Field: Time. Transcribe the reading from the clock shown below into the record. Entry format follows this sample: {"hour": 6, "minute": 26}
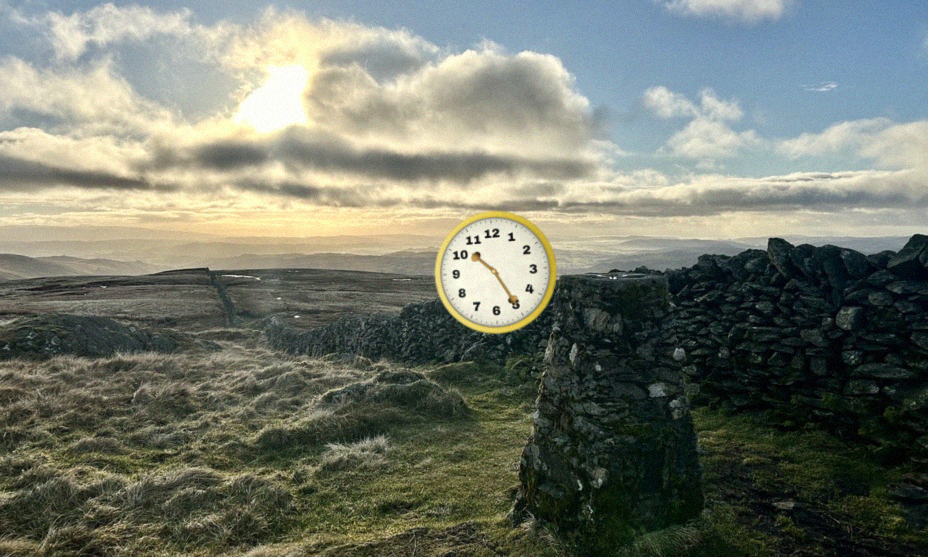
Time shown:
{"hour": 10, "minute": 25}
